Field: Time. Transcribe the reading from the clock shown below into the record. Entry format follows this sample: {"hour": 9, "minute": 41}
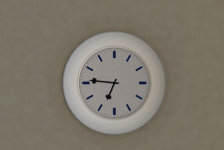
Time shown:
{"hour": 6, "minute": 46}
